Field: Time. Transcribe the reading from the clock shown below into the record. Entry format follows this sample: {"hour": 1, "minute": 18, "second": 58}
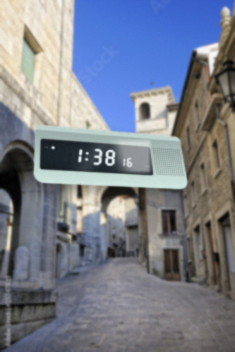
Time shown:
{"hour": 1, "minute": 38, "second": 16}
